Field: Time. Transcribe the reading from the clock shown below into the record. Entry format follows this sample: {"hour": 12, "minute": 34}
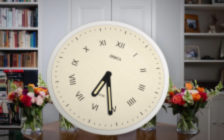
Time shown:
{"hour": 6, "minute": 26}
